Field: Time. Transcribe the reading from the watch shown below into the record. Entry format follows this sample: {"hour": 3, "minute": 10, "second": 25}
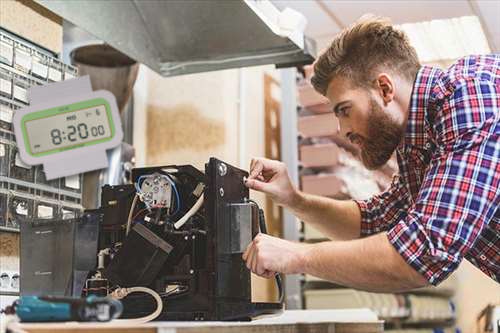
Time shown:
{"hour": 8, "minute": 20, "second": 0}
